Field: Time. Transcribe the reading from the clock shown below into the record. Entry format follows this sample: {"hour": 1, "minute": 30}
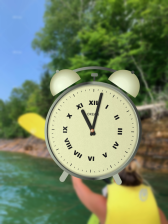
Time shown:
{"hour": 11, "minute": 2}
